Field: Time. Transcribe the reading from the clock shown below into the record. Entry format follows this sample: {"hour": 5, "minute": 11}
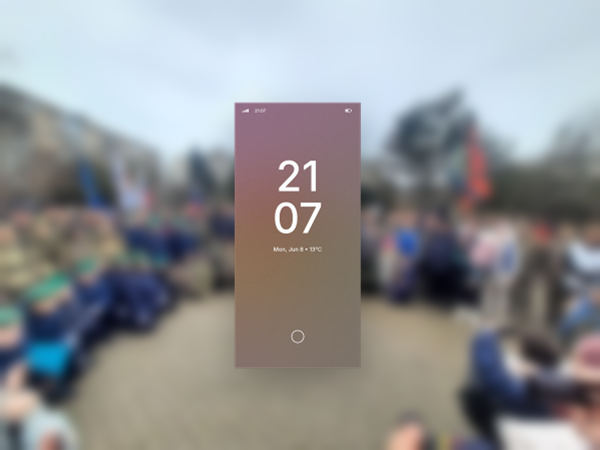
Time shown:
{"hour": 21, "minute": 7}
